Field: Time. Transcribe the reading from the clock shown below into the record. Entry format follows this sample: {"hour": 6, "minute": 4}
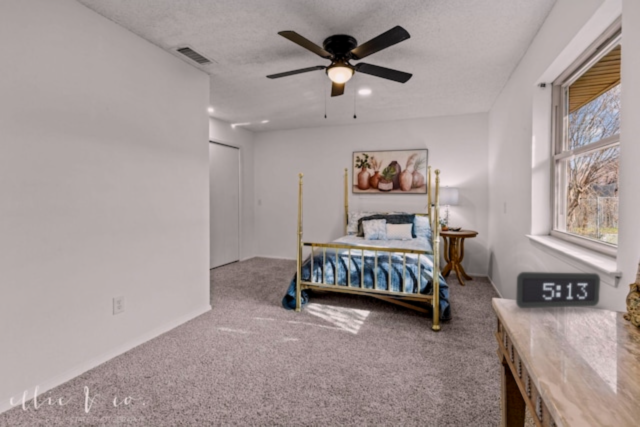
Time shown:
{"hour": 5, "minute": 13}
